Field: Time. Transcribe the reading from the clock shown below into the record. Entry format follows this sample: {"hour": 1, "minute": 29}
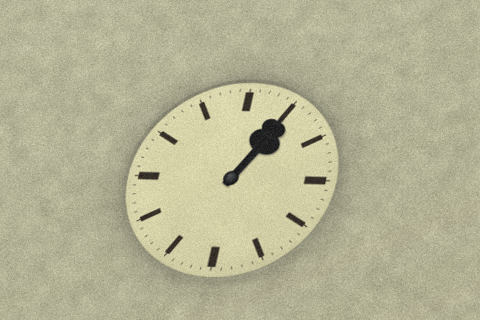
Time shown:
{"hour": 1, "minute": 5}
